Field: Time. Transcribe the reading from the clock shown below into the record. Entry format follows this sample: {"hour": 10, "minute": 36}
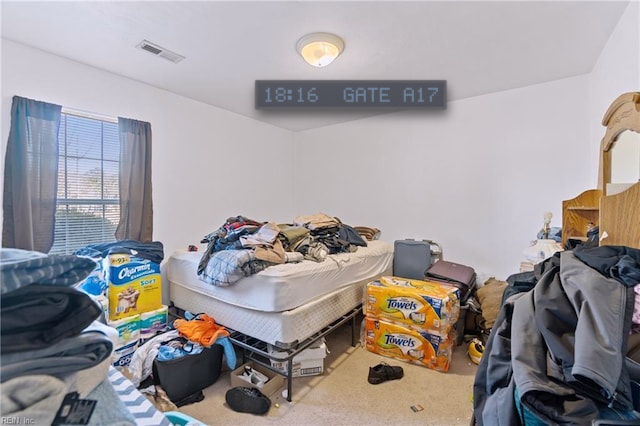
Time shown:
{"hour": 18, "minute": 16}
